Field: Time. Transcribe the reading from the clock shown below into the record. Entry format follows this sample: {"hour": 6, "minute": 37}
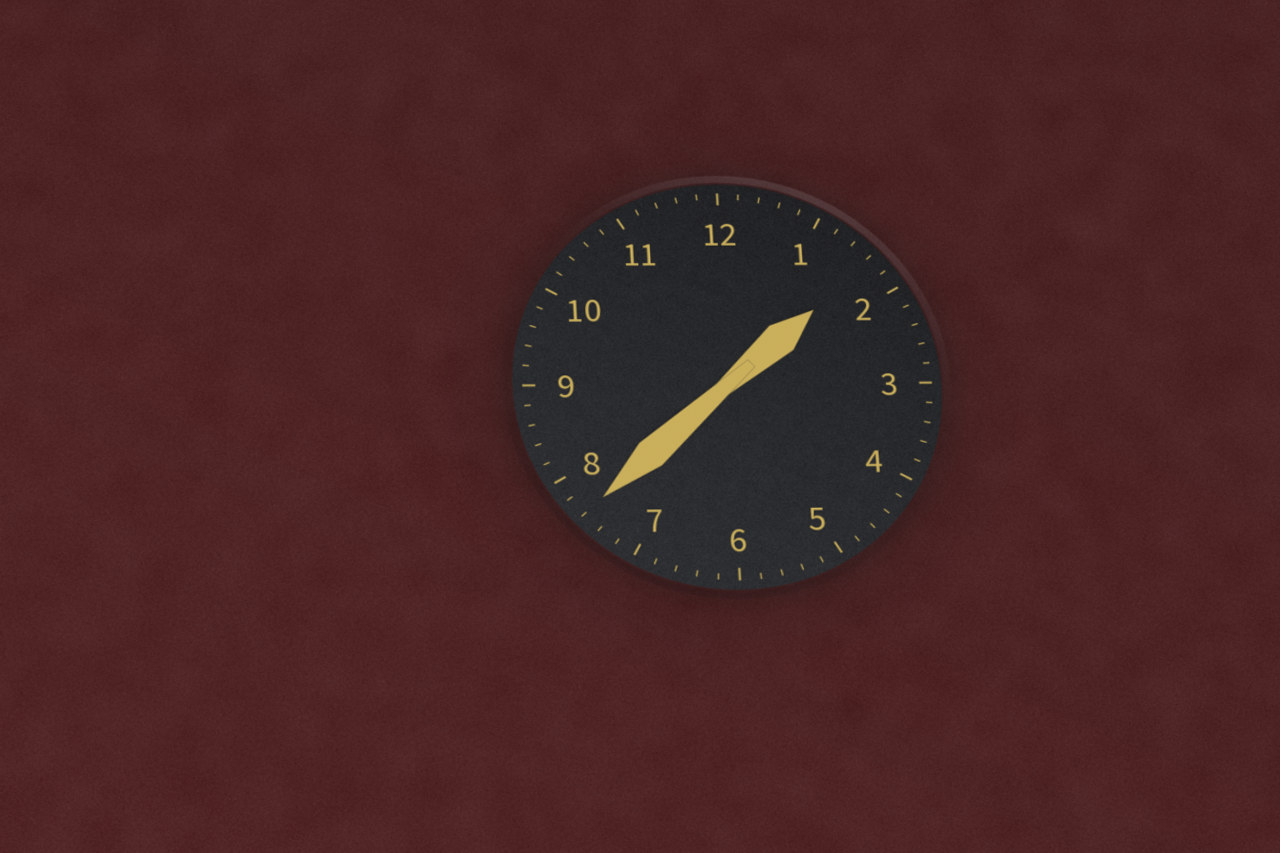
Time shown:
{"hour": 1, "minute": 38}
